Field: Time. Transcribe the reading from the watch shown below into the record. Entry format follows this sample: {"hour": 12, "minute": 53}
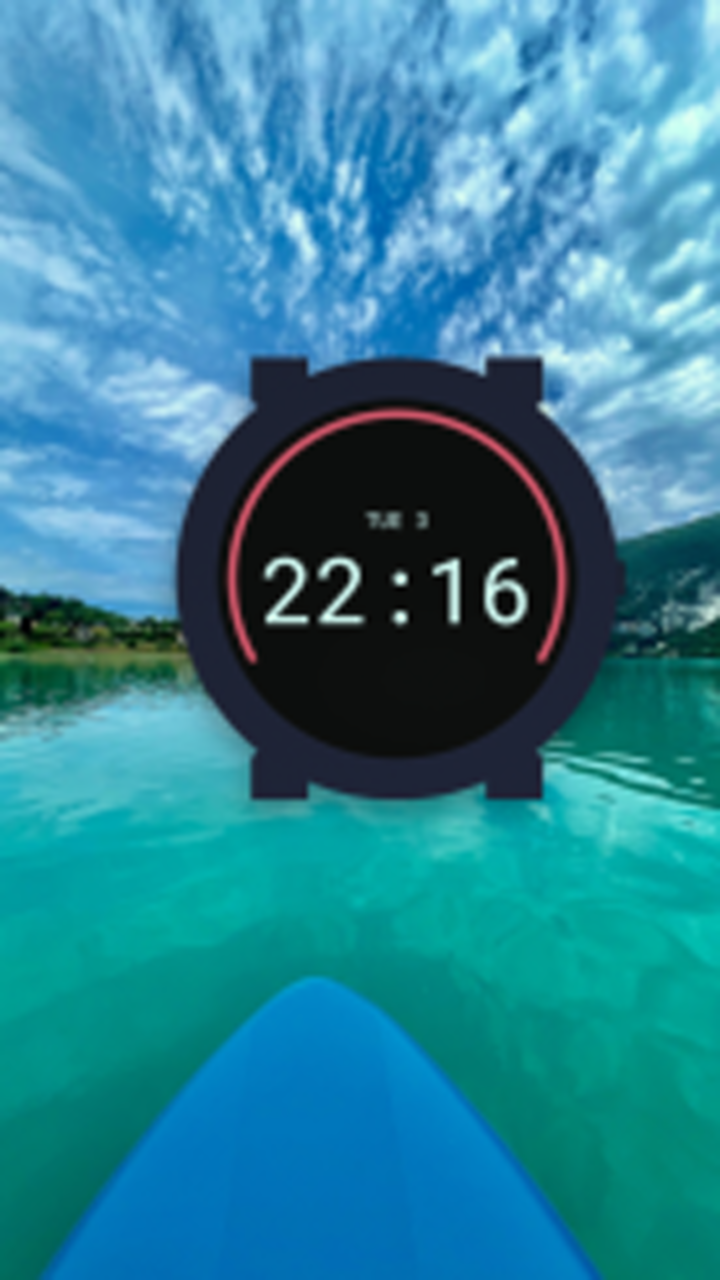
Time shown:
{"hour": 22, "minute": 16}
